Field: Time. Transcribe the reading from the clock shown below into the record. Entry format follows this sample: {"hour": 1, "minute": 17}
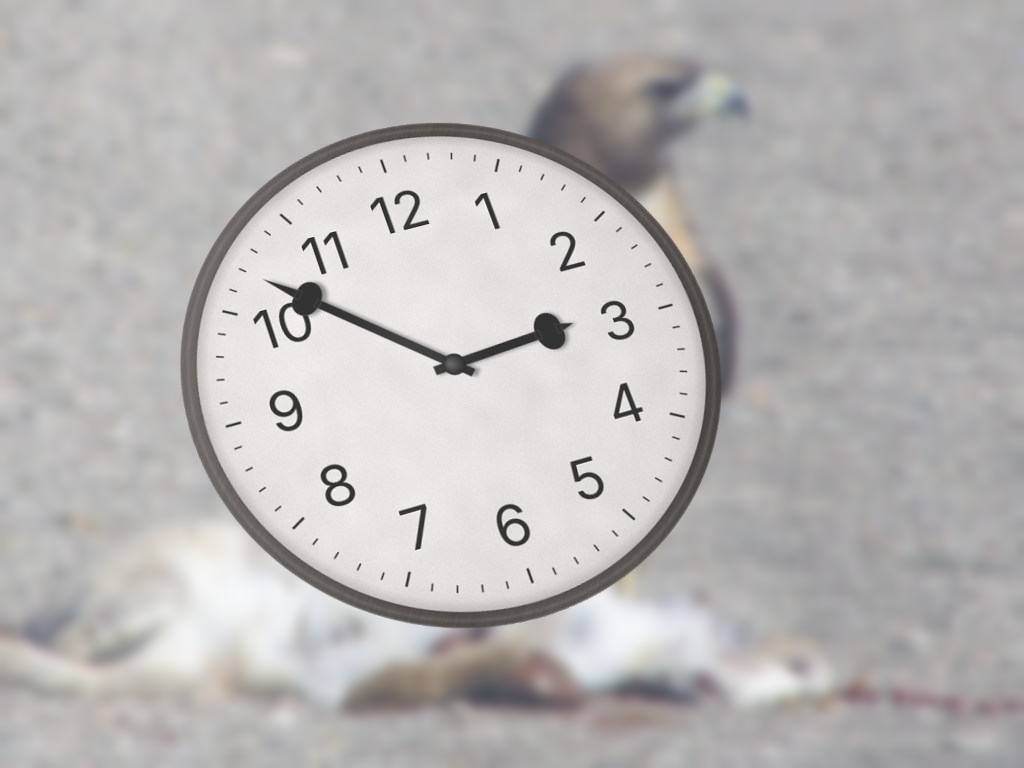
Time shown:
{"hour": 2, "minute": 52}
